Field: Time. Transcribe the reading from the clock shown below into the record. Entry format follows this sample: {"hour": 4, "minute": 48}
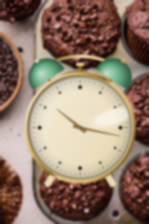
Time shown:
{"hour": 10, "minute": 17}
